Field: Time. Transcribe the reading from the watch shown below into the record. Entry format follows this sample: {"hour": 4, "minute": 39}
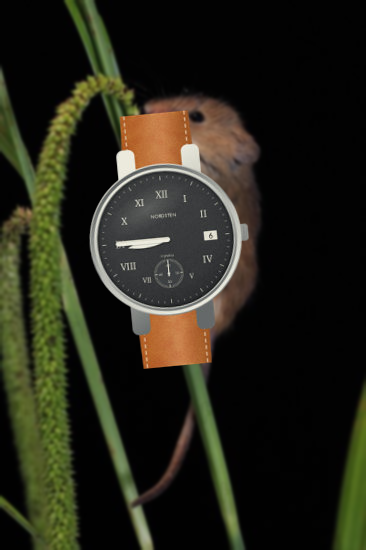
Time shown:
{"hour": 8, "minute": 45}
